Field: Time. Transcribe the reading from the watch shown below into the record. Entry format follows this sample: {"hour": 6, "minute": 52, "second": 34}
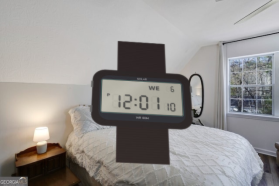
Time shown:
{"hour": 12, "minute": 1, "second": 10}
